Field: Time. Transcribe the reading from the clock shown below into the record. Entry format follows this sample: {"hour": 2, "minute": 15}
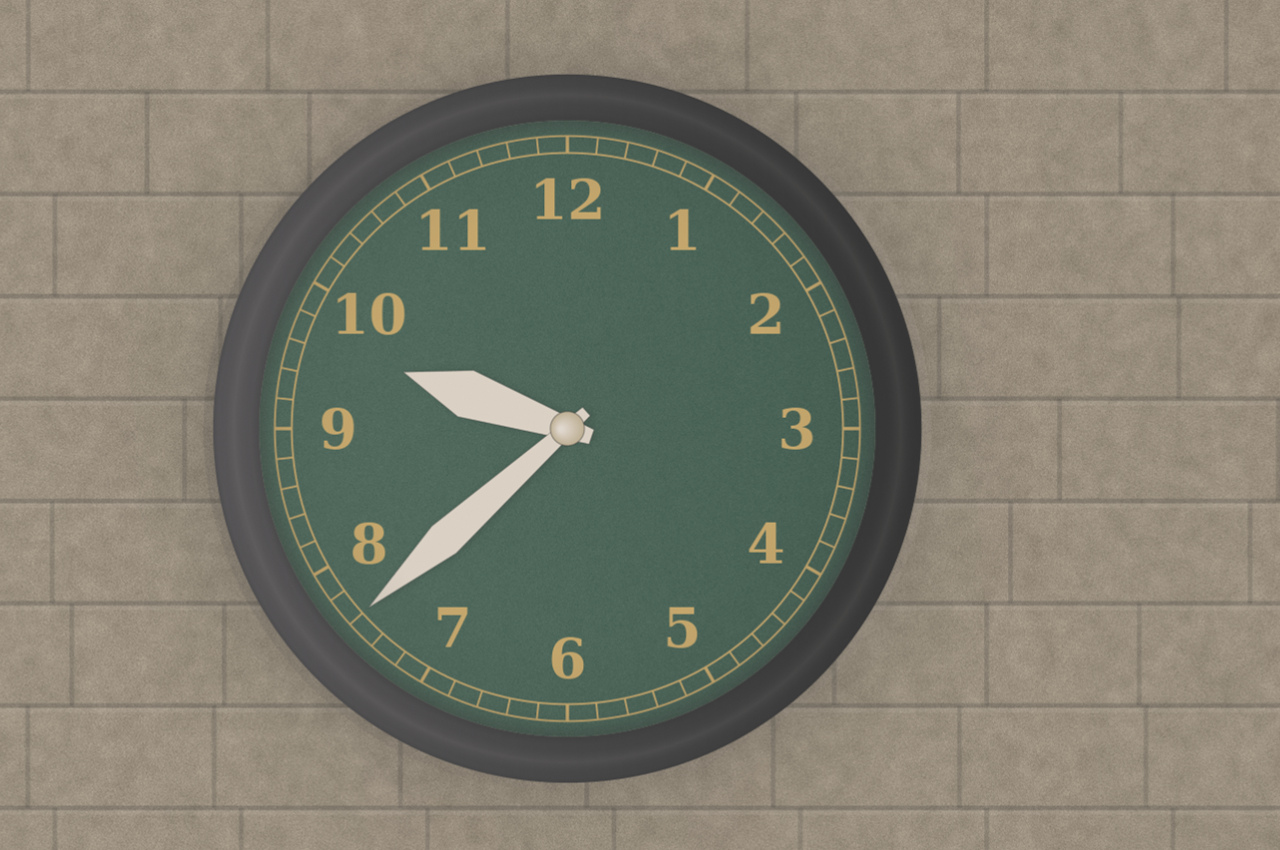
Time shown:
{"hour": 9, "minute": 38}
